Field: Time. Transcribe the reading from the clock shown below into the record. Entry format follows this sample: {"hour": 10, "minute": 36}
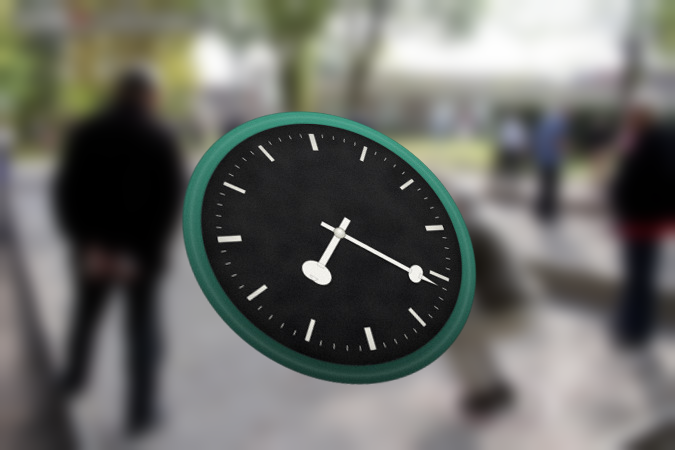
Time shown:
{"hour": 7, "minute": 21}
